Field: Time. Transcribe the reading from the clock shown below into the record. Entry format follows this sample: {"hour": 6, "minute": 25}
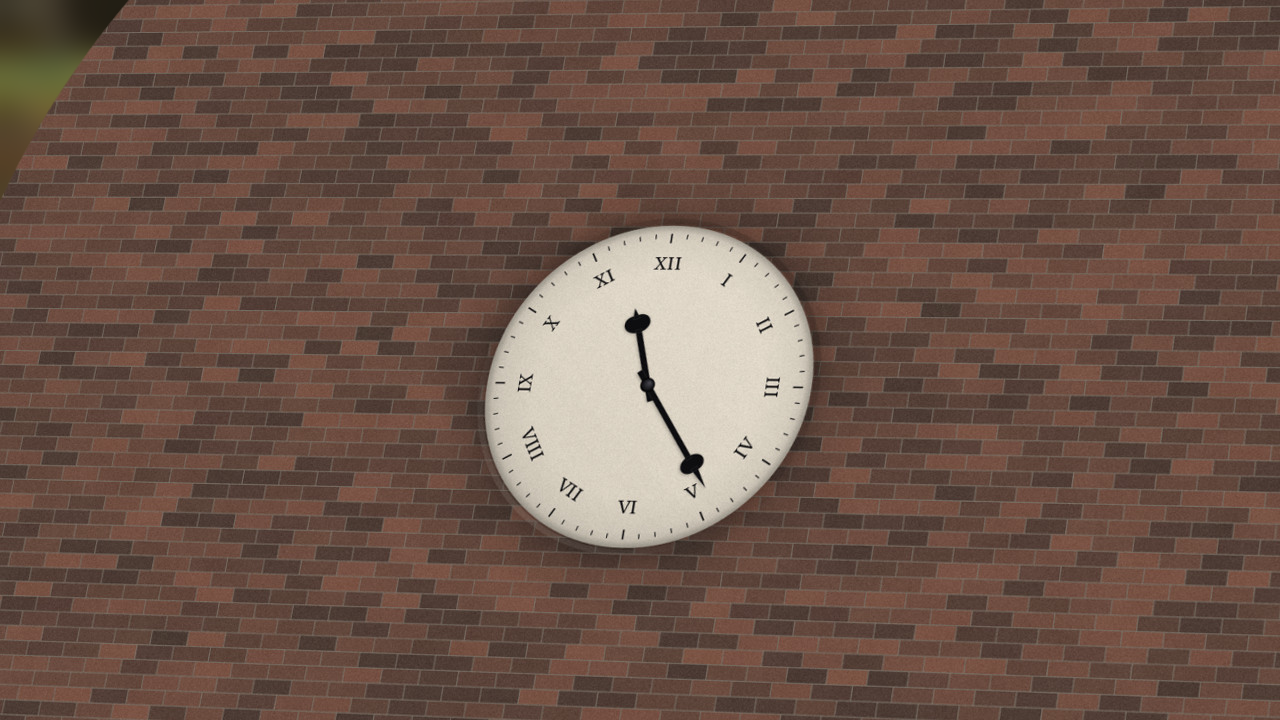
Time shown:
{"hour": 11, "minute": 24}
